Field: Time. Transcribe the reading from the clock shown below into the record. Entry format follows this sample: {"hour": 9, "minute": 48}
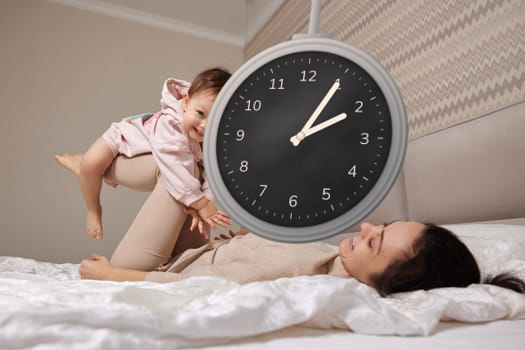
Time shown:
{"hour": 2, "minute": 5}
